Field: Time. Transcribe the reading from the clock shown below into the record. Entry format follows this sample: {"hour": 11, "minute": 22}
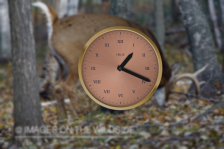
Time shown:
{"hour": 1, "minute": 19}
